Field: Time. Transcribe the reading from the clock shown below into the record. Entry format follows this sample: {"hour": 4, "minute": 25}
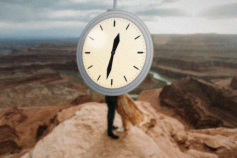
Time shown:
{"hour": 12, "minute": 32}
